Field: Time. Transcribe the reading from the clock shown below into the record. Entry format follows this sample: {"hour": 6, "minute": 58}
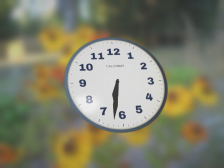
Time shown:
{"hour": 6, "minute": 32}
